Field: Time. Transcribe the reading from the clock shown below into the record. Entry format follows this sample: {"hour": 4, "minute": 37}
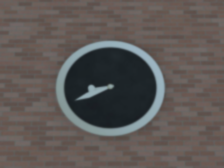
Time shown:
{"hour": 8, "minute": 41}
